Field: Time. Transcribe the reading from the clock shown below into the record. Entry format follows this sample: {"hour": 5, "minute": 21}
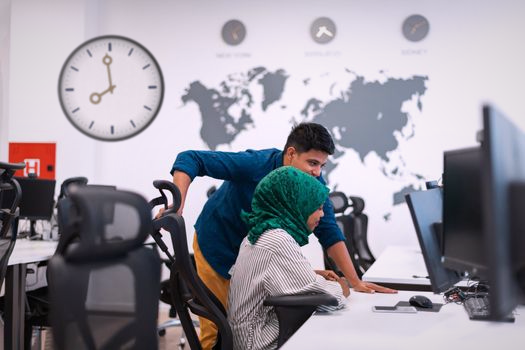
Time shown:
{"hour": 7, "minute": 59}
